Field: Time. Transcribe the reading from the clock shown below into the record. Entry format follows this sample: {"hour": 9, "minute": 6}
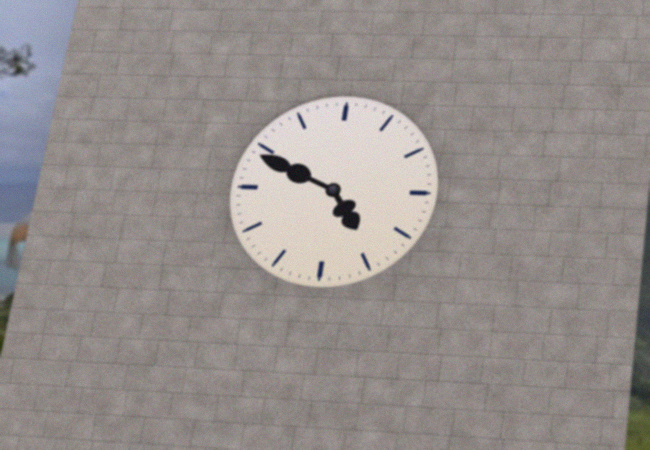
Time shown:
{"hour": 4, "minute": 49}
